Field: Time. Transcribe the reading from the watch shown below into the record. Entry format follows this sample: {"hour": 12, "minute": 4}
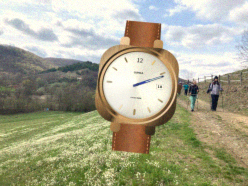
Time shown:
{"hour": 2, "minute": 11}
